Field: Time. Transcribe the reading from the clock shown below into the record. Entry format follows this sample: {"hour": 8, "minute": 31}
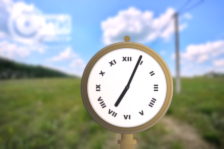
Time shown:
{"hour": 7, "minute": 4}
